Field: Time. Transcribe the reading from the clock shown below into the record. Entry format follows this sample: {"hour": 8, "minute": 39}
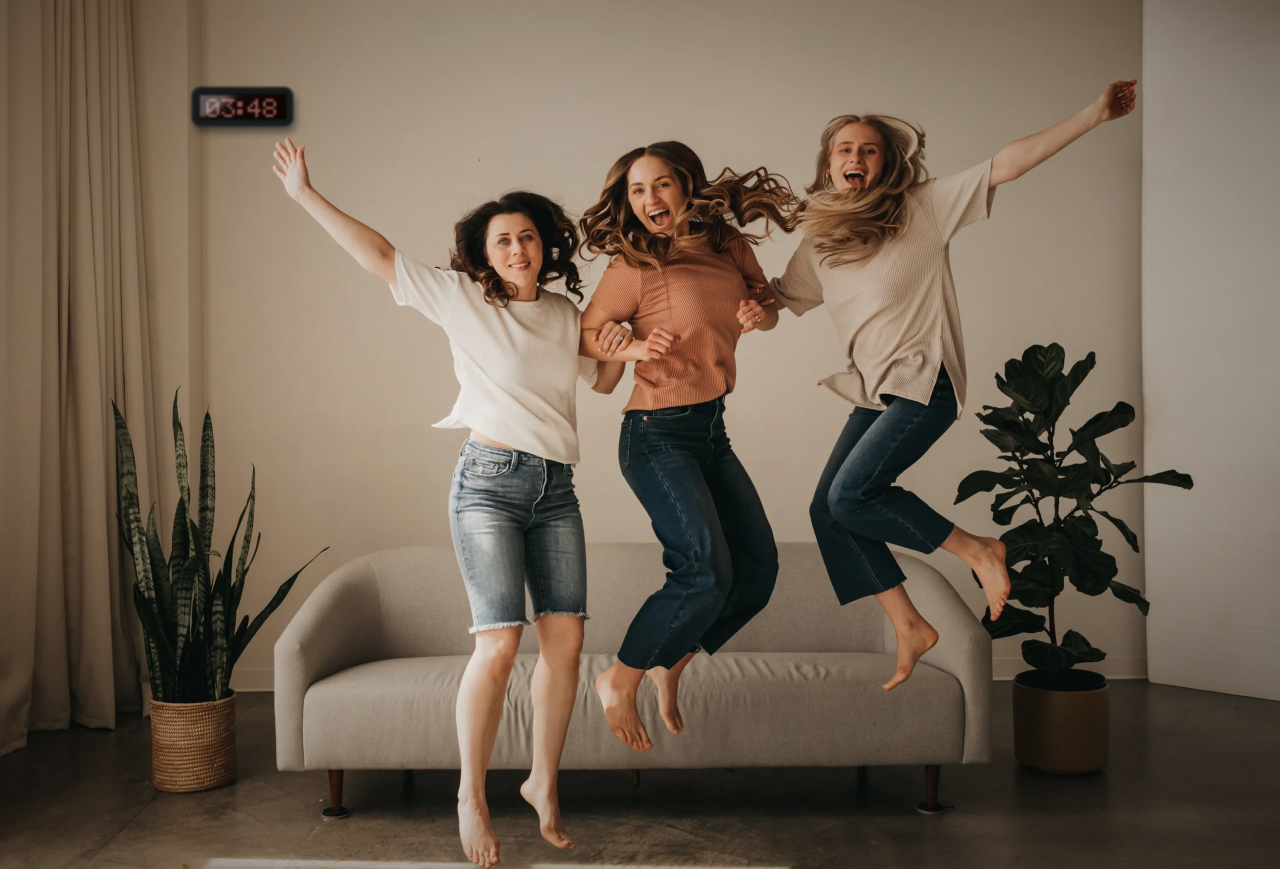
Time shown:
{"hour": 3, "minute": 48}
